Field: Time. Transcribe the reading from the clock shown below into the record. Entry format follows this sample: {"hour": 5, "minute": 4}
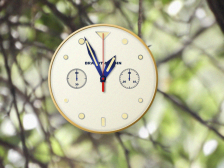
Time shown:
{"hour": 12, "minute": 56}
